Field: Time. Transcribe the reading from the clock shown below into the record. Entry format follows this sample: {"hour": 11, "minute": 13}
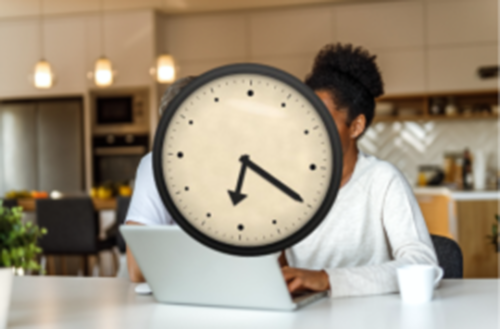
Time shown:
{"hour": 6, "minute": 20}
